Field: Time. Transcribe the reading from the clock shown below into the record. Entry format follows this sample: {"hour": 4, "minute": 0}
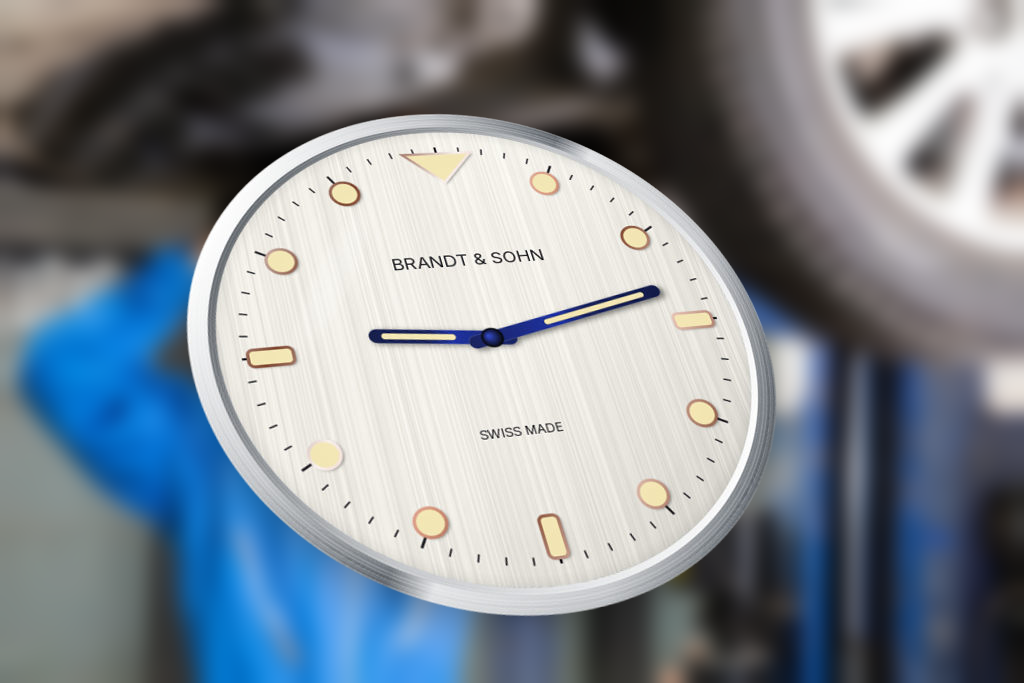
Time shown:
{"hour": 9, "minute": 13}
